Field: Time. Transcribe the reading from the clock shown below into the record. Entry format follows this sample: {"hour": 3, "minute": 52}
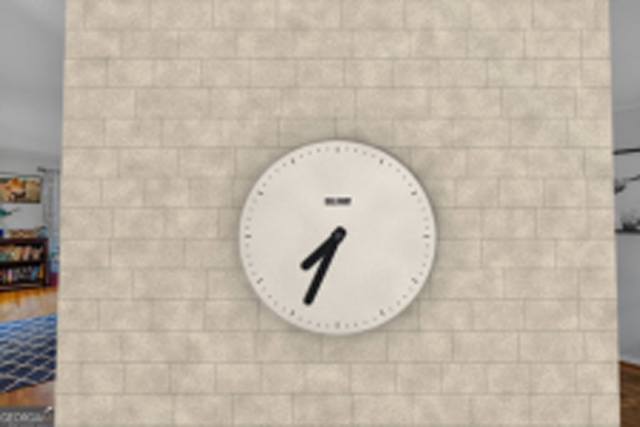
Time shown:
{"hour": 7, "minute": 34}
